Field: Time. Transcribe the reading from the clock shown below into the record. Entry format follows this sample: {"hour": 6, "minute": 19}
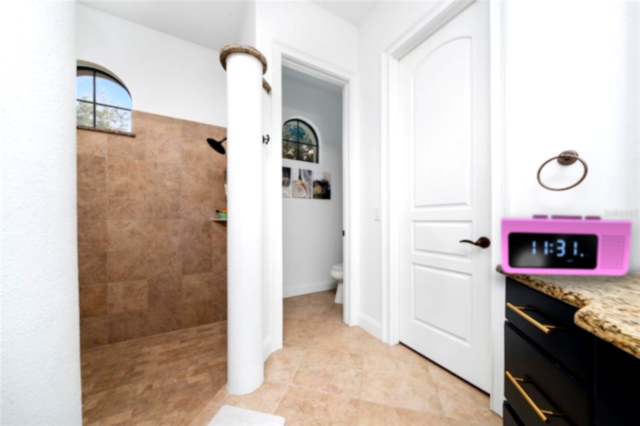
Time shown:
{"hour": 11, "minute": 31}
